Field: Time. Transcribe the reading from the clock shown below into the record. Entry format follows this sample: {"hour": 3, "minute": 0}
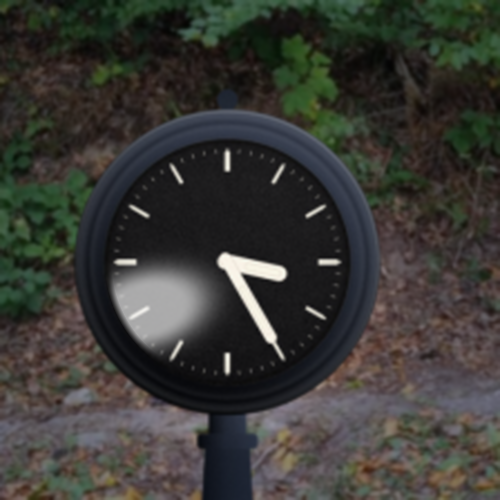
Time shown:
{"hour": 3, "minute": 25}
